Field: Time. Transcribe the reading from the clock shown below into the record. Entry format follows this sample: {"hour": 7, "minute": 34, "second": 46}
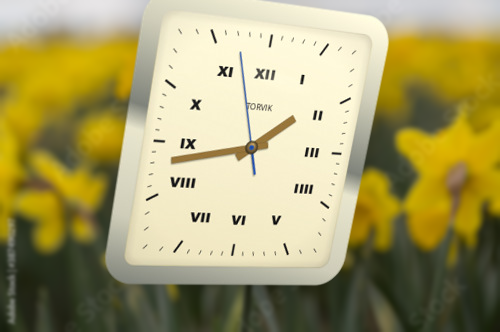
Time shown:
{"hour": 1, "minute": 42, "second": 57}
